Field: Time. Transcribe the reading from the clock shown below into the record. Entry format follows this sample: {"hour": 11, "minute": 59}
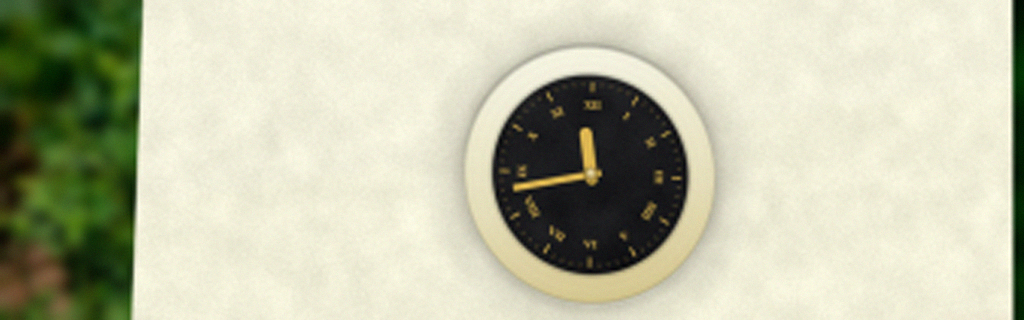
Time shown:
{"hour": 11, "minute": 43}
